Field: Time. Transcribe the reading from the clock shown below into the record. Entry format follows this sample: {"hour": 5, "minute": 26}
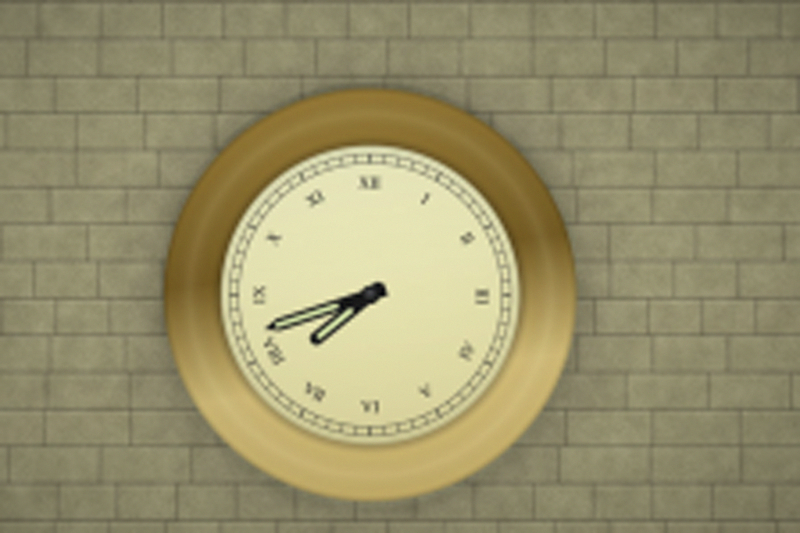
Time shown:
{"hour": 7, "minute": 42}
